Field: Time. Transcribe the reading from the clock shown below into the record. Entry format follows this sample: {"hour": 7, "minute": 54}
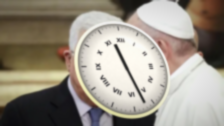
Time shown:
{"hour": 11, "minute": 27}
